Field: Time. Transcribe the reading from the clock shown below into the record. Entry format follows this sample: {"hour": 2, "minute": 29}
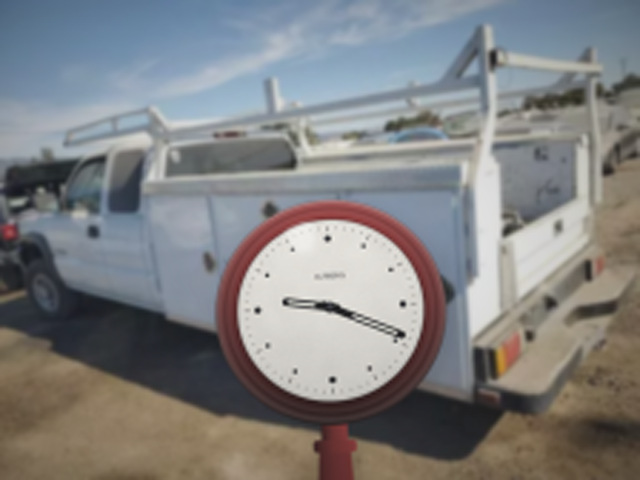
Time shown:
{"hour": 9, "minute": 19}
